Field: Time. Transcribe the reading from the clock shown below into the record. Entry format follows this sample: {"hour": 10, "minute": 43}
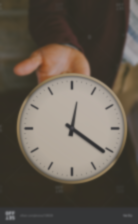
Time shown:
{"hour": 12, "minute": 21}
